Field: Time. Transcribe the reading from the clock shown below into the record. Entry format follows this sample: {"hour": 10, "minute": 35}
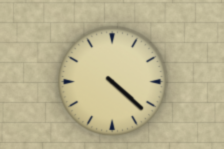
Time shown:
{"hour": 4, "minute": 22}
